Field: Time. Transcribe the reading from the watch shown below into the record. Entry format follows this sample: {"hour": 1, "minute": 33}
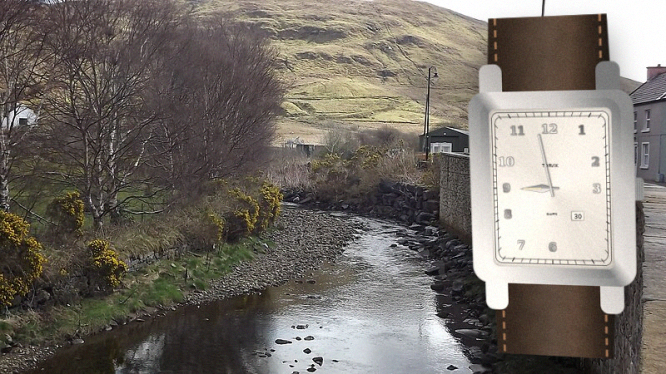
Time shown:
{"hour": 8, "minute": 58}
